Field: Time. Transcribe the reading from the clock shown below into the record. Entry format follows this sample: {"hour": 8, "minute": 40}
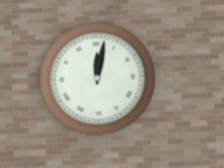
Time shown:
{"hour": 12, "minute": 2}
